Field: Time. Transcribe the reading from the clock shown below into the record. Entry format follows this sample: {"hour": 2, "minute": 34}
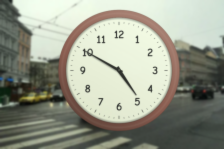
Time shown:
{"hour": 4, "minute": 50}
